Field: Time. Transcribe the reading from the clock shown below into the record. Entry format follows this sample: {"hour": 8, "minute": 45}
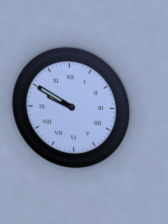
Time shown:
{"hour": 9, "minute": 50}
